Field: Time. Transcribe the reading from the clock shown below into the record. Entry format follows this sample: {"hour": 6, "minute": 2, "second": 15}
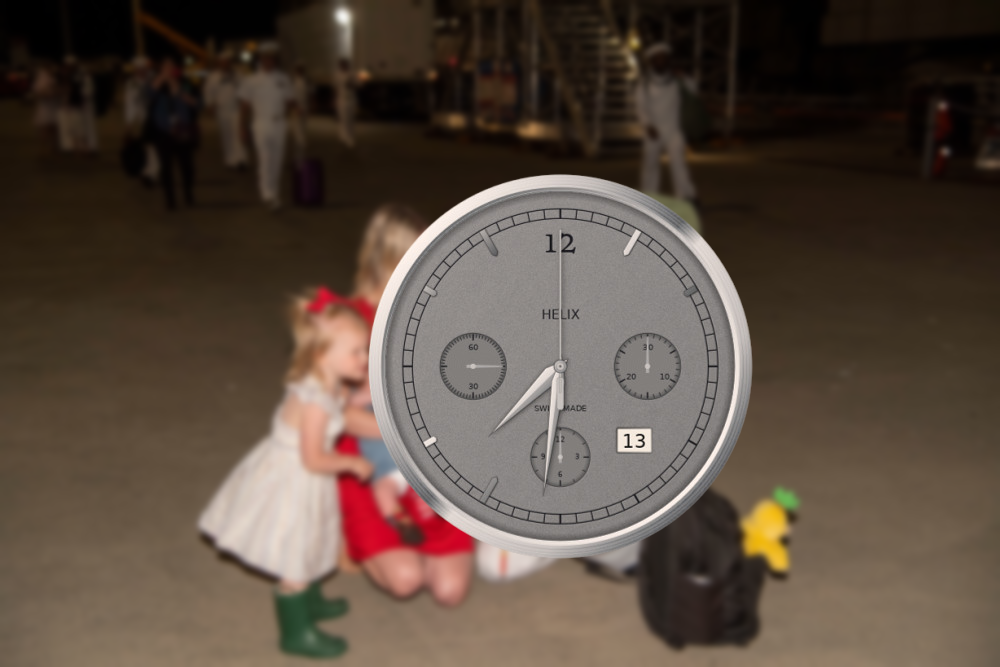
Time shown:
{"hour": 7, "minute": 31, "second": 15}
